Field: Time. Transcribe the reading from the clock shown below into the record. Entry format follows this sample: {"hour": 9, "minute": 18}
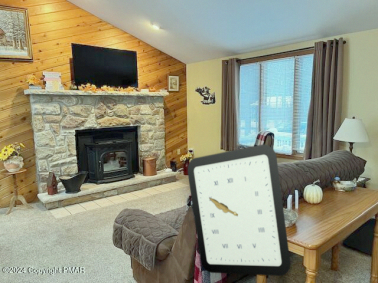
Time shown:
{"hour": 9, "minute": 50}
